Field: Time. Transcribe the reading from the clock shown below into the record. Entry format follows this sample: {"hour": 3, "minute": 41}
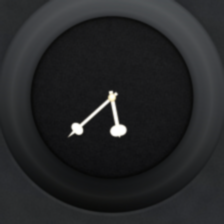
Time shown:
{"hour": 5, "minute": 38}
